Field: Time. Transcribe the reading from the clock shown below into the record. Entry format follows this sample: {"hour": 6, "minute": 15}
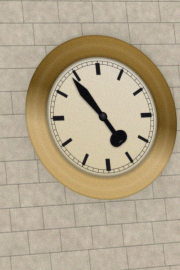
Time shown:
{"hour": 4, "minute": 54}
